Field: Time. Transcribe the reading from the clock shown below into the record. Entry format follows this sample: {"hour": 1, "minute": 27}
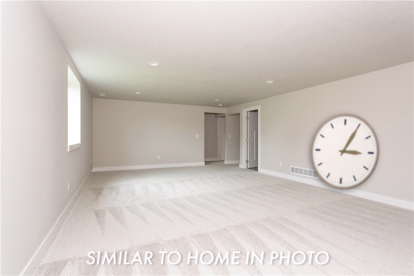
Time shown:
{"hour": 3, "minute": 5}
